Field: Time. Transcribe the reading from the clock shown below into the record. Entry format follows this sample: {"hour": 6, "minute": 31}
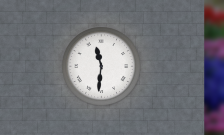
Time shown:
{"hour": 11, "minute": 31}
